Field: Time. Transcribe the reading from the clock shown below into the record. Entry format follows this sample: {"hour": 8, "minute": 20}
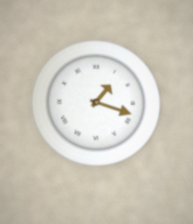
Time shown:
{"hour": 1, "minute": 18}
